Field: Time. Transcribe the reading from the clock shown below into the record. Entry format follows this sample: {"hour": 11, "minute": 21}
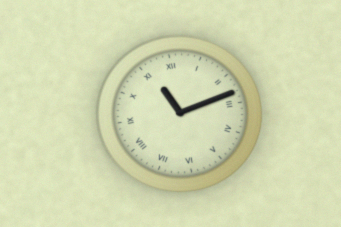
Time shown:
{"hour": 11, "minute": 13}
